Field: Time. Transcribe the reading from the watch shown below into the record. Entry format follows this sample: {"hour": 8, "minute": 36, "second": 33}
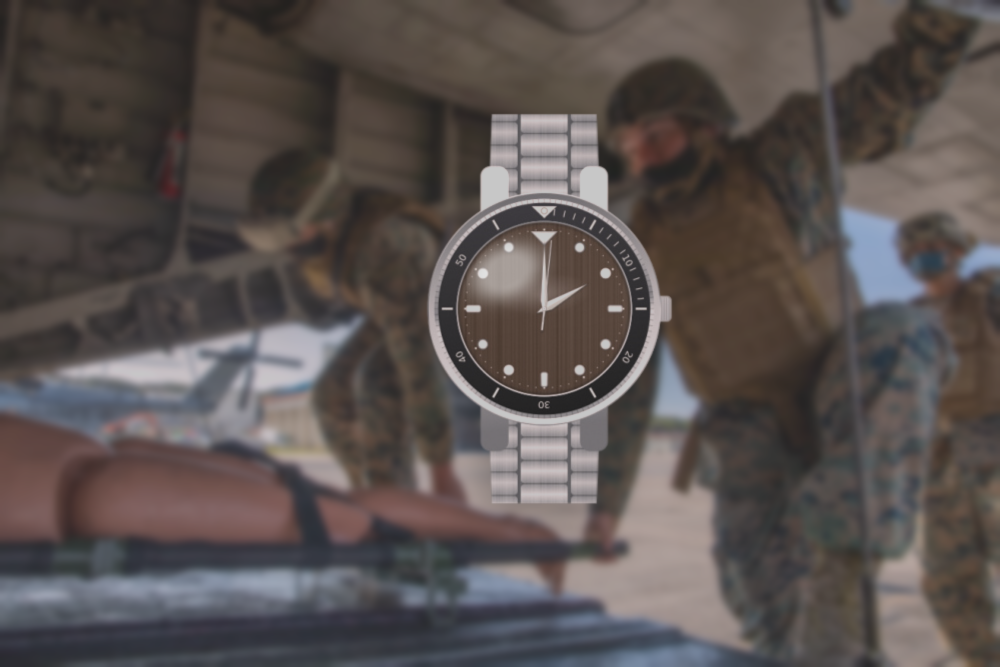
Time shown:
{"hour": 2, "minute": 0, "second": 1}
